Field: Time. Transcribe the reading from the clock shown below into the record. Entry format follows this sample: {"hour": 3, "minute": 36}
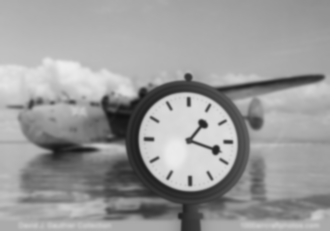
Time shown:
{"hour": 1, "minute": 18}
